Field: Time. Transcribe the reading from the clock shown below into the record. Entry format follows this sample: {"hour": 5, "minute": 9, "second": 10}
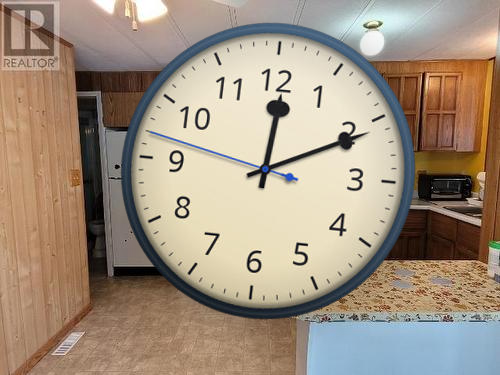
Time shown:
{"hour": 12, "minute": 10, "second": 47}
